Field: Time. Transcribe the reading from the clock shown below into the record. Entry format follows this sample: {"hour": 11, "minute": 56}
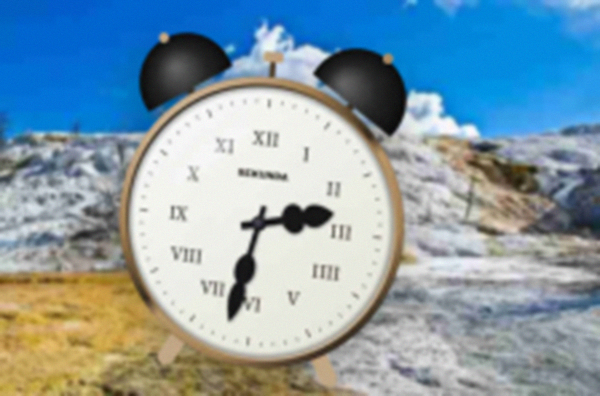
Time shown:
{"hour": 2, "minute": 32}
